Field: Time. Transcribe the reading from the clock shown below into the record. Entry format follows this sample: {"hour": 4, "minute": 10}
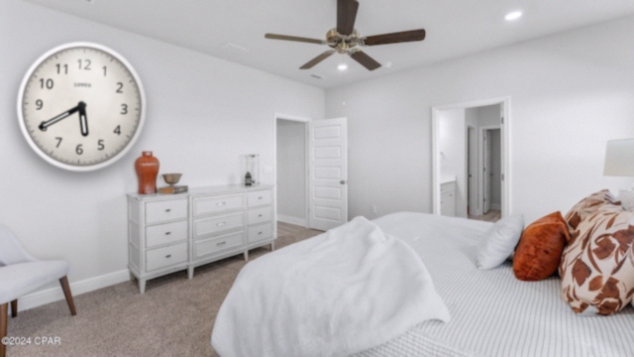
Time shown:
{"hour": 5, "minute": 40}
